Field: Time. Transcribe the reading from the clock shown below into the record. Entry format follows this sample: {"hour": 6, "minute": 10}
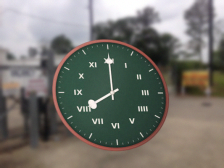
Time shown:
{"hour": 8, "minute": 0}
